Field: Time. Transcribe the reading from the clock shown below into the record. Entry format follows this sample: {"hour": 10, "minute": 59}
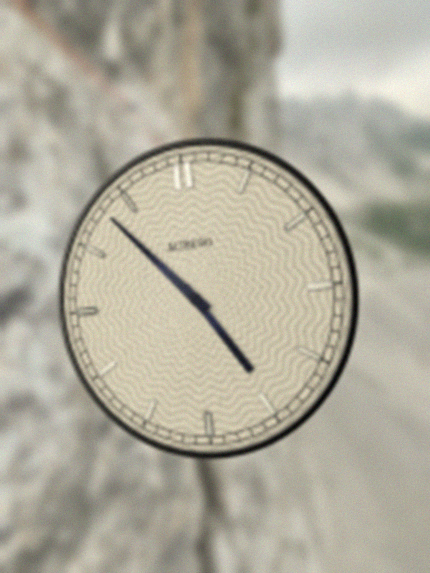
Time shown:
{"hour": 4, "minute": 53}
